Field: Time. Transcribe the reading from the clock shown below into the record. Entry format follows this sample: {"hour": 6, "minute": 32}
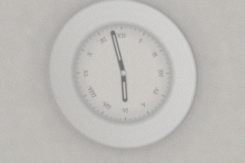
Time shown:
{"hour": 5, "minute": 58}
